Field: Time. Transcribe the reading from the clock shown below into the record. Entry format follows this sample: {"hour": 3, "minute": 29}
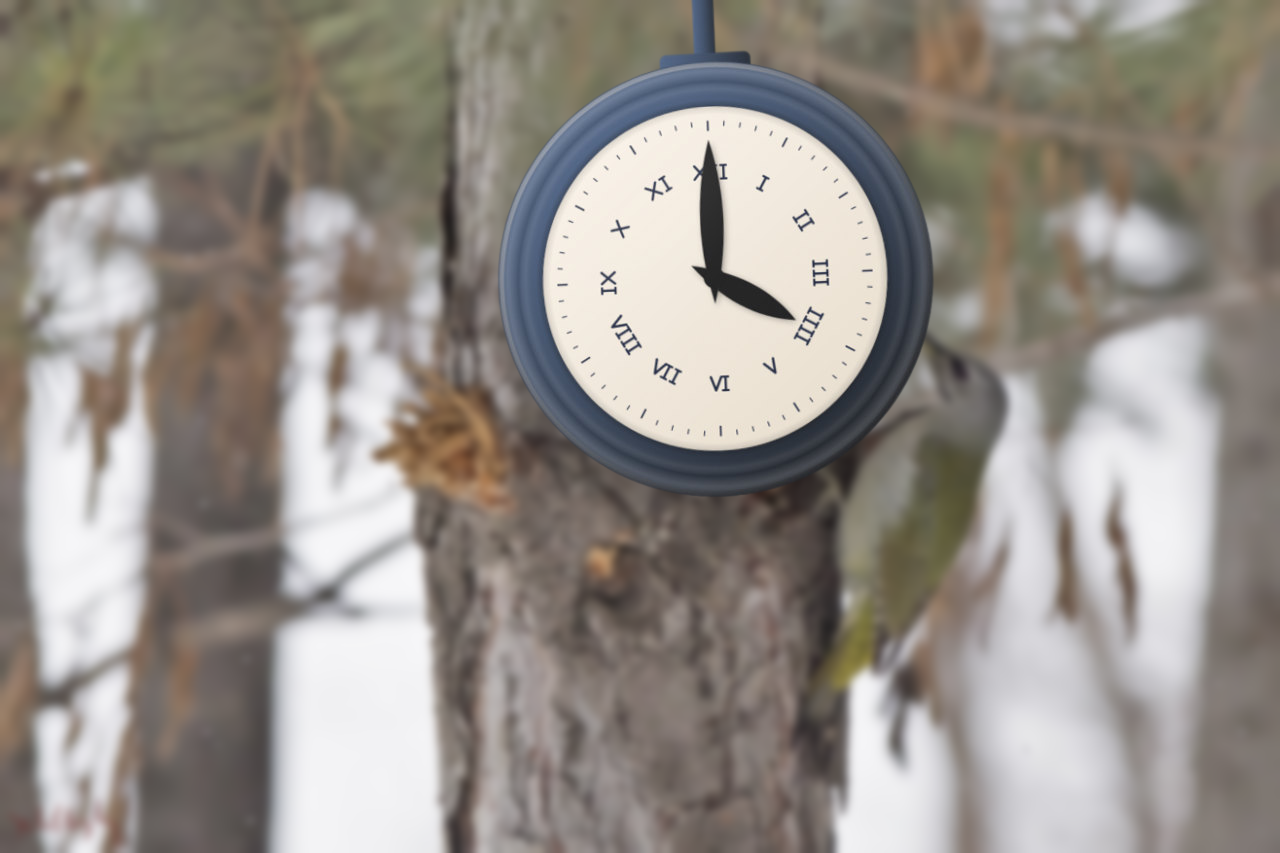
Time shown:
{"hour": 4, "minute": 0}
